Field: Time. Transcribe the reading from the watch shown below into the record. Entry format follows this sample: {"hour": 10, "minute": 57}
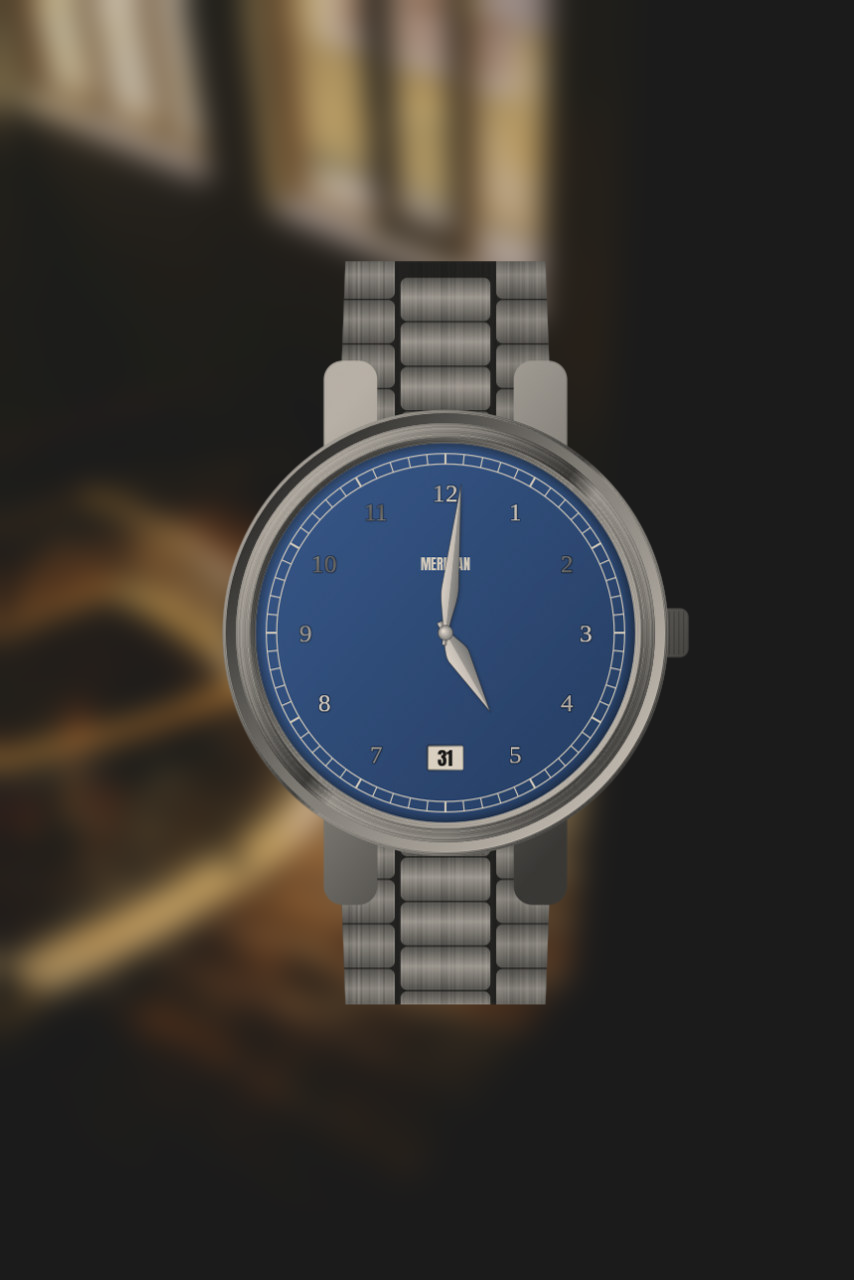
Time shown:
{"hour": 5, "minute": 1}
